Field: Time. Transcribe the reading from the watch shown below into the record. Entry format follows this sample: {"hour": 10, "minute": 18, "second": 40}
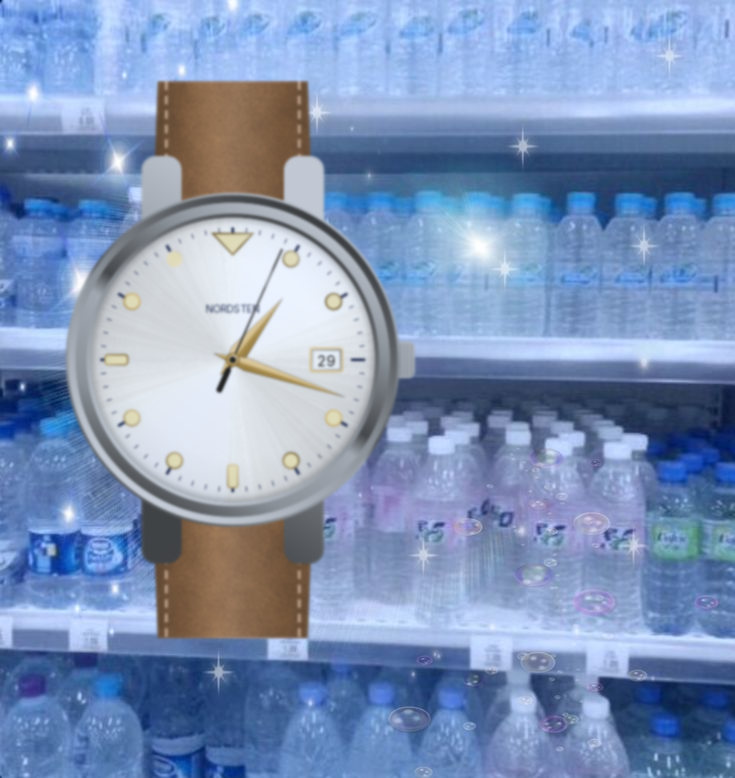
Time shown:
{"hour": 1, "minute": 18, "second": 4}
